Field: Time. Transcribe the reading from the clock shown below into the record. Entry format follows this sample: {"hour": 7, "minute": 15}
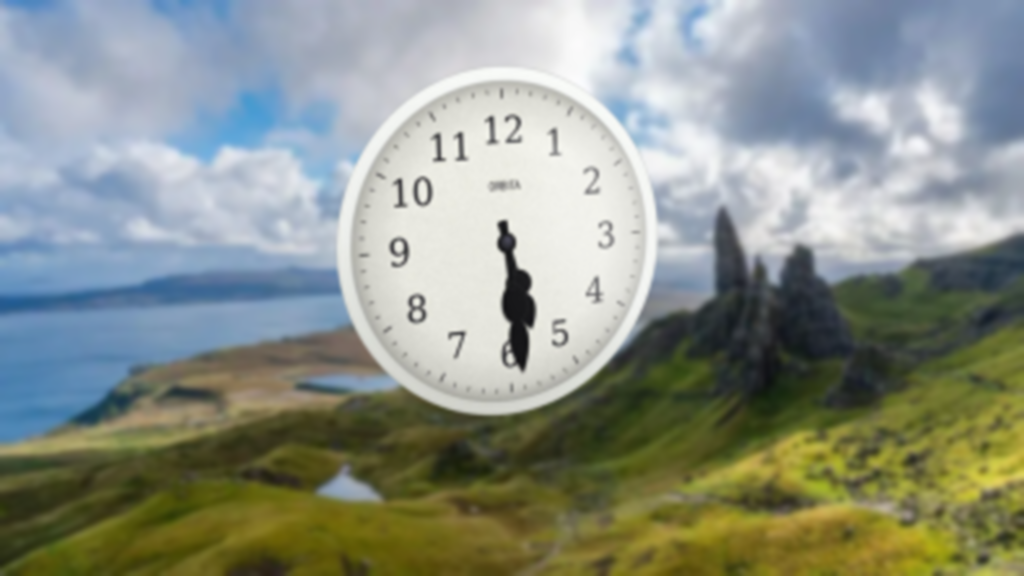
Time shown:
{"hour": 5, "minute": 29}
